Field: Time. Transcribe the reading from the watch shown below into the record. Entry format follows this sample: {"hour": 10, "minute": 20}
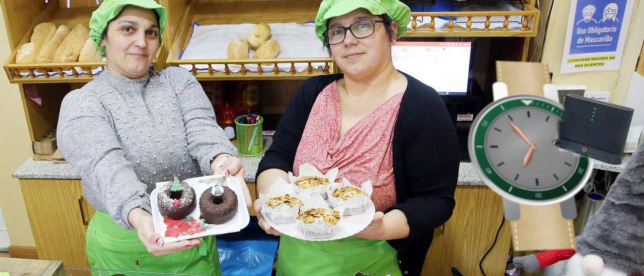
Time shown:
{"hour": 6, "minute": 54}
